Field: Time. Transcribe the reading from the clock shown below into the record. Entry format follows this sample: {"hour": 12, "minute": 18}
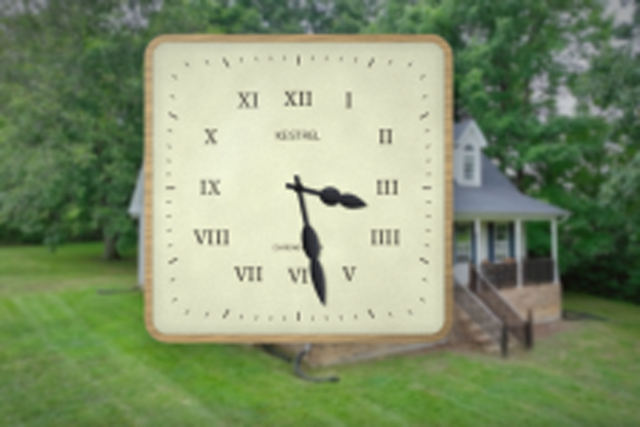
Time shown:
{"hour": 3, "minute": 28}
